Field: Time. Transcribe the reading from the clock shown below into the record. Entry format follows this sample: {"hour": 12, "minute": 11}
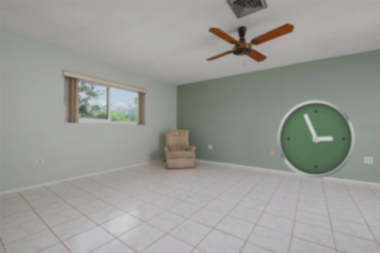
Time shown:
{"hour": 2, "minute": 56}
